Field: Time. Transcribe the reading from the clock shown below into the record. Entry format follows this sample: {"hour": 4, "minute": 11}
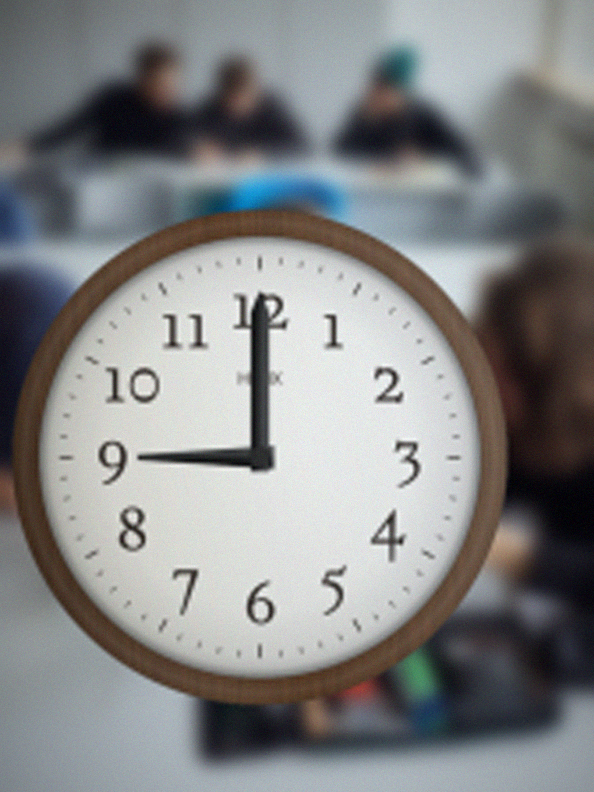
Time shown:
{"hour": 9, "minute": 0}
